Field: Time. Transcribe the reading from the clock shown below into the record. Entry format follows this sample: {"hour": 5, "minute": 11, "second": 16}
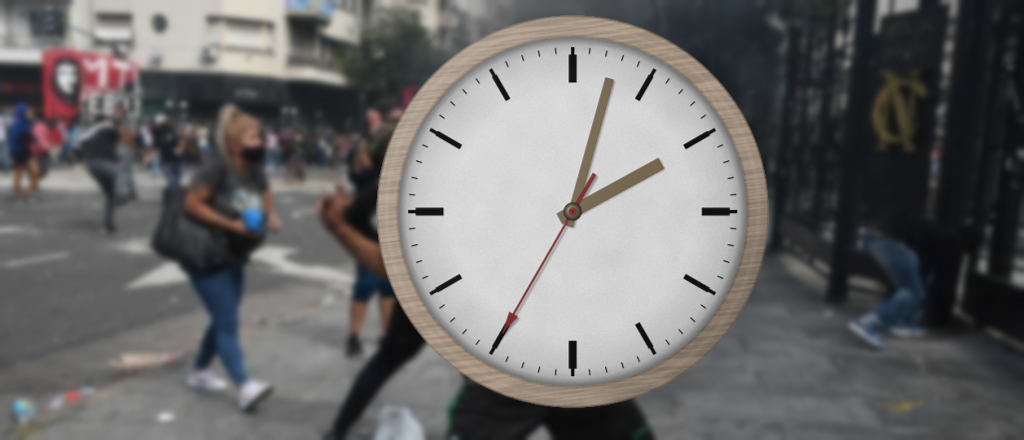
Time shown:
{"hour": 2, "minute": 2, "second": 35}
